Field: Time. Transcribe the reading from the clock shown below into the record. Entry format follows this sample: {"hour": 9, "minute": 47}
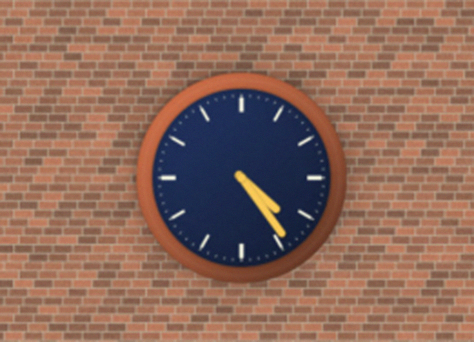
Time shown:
{"hour": 4, "minute": 24}
